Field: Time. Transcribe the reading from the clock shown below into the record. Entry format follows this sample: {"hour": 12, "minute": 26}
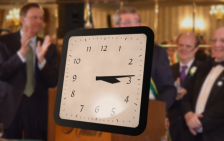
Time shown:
{"hour": 3, "minute": 14}
